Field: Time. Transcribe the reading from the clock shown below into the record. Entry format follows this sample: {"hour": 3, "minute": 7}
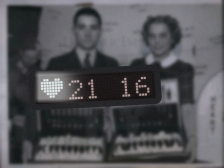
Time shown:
{"hour": 21, "minute": 16}
